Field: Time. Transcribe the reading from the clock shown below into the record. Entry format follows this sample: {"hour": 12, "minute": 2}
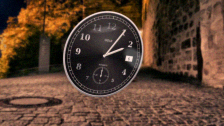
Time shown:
{"hour": 2, "minute": 5}
